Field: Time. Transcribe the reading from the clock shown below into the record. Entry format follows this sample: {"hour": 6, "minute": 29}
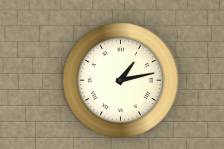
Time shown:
{"hour": 1, "minute": 13}
